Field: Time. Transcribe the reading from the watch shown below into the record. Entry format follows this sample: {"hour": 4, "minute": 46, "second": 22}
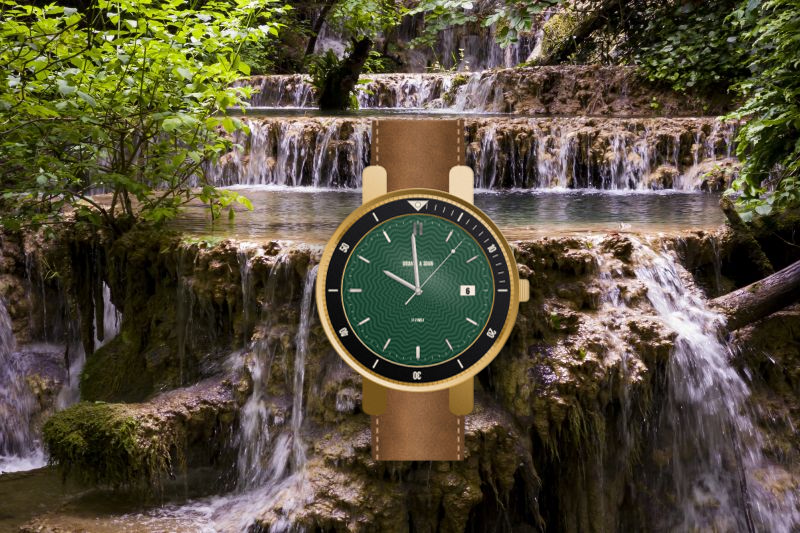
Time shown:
{"hour": 9, "minute": 59, "second": 7}
